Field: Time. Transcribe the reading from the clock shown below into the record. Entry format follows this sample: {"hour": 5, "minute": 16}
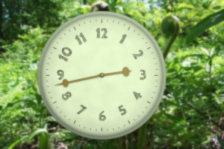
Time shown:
{"hour": 2, "minute": 43}
